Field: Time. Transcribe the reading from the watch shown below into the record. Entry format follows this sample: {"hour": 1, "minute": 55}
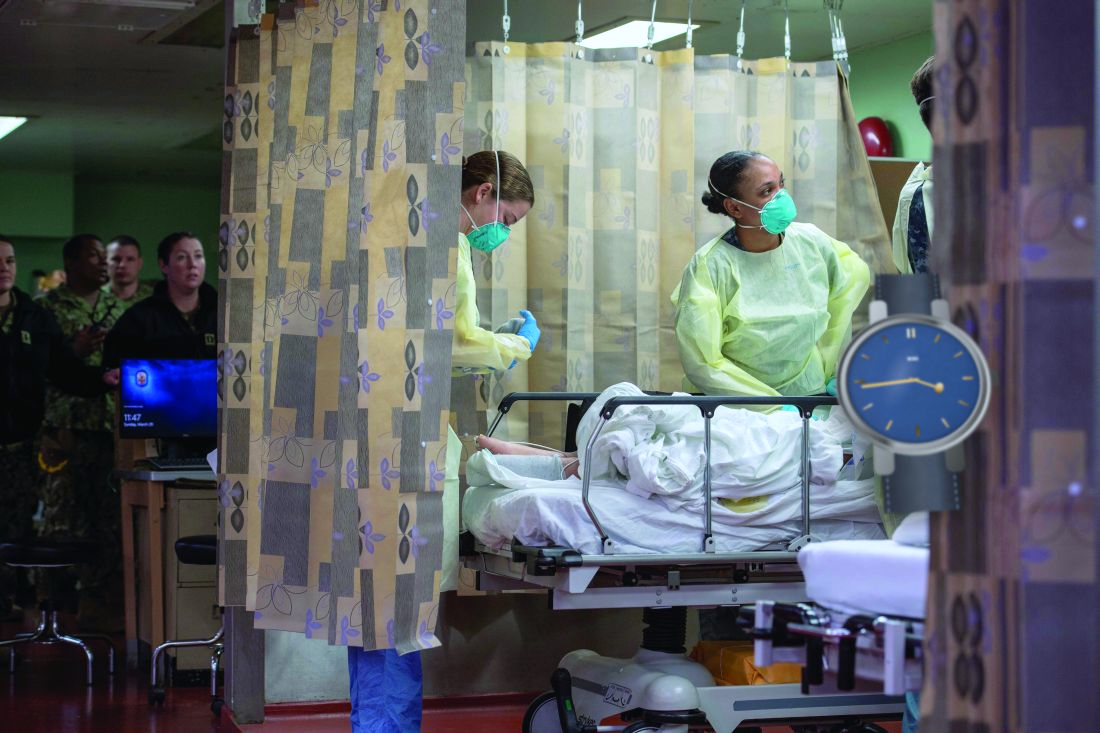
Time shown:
{"hour": 3, "minute": 44}
